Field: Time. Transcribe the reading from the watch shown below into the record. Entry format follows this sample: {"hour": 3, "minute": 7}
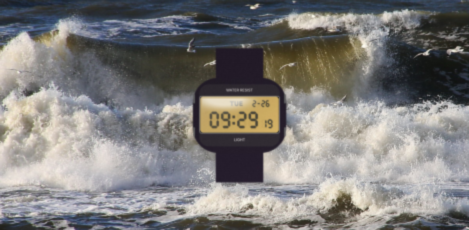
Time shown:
{"hour": 9, "minute": 29}
